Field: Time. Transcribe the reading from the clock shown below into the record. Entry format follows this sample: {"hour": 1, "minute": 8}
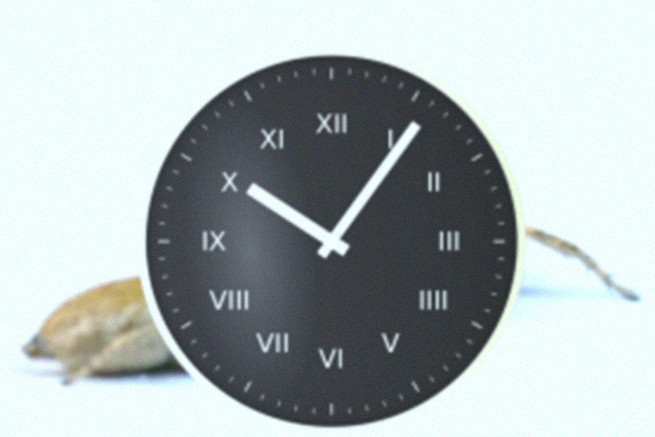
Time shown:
{"hour": 10, "minute": 6}
